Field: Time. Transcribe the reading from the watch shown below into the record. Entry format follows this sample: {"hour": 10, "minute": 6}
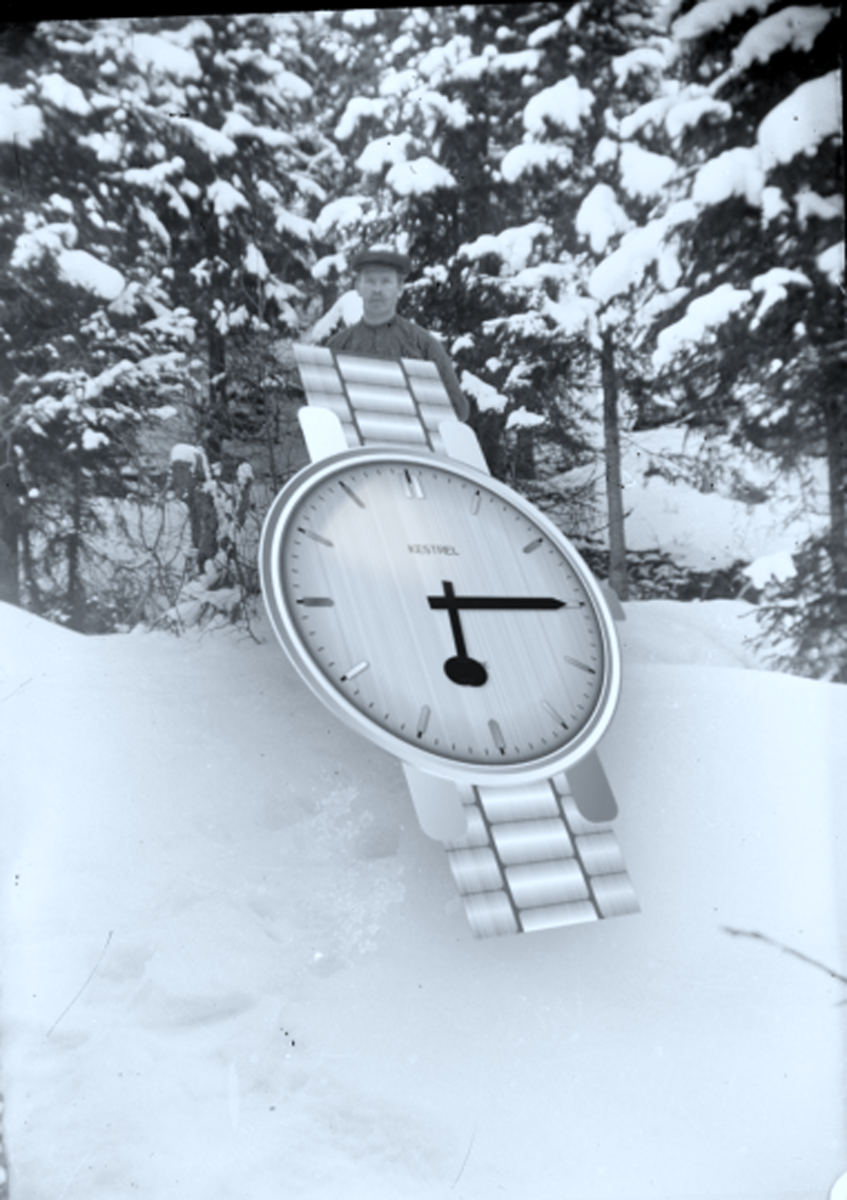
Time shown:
{"hour": 6, "minute": 15}
